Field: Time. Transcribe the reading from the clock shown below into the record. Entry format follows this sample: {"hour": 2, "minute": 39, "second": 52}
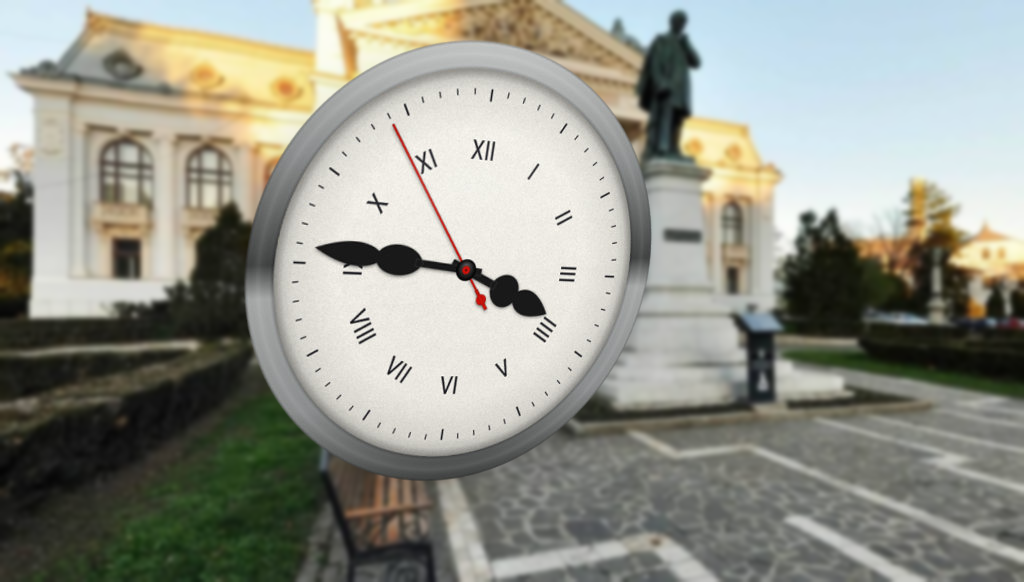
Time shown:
{"hour": 3, "minute": 45, "second": 54}
